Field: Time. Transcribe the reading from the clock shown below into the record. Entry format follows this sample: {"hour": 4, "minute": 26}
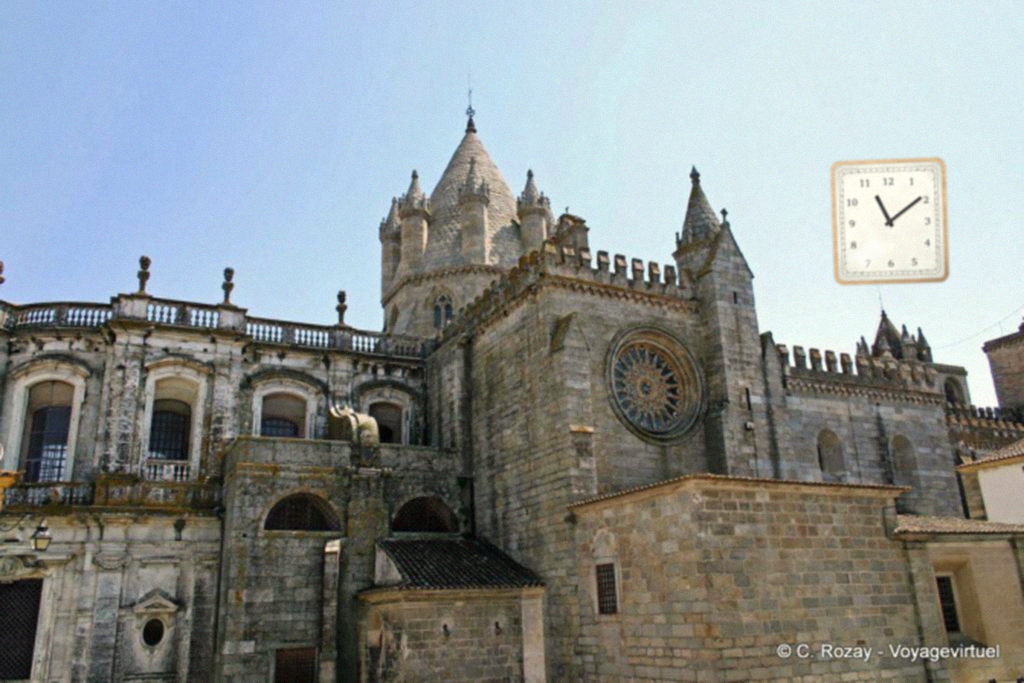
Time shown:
{"hour": 11, "minute": 9}
